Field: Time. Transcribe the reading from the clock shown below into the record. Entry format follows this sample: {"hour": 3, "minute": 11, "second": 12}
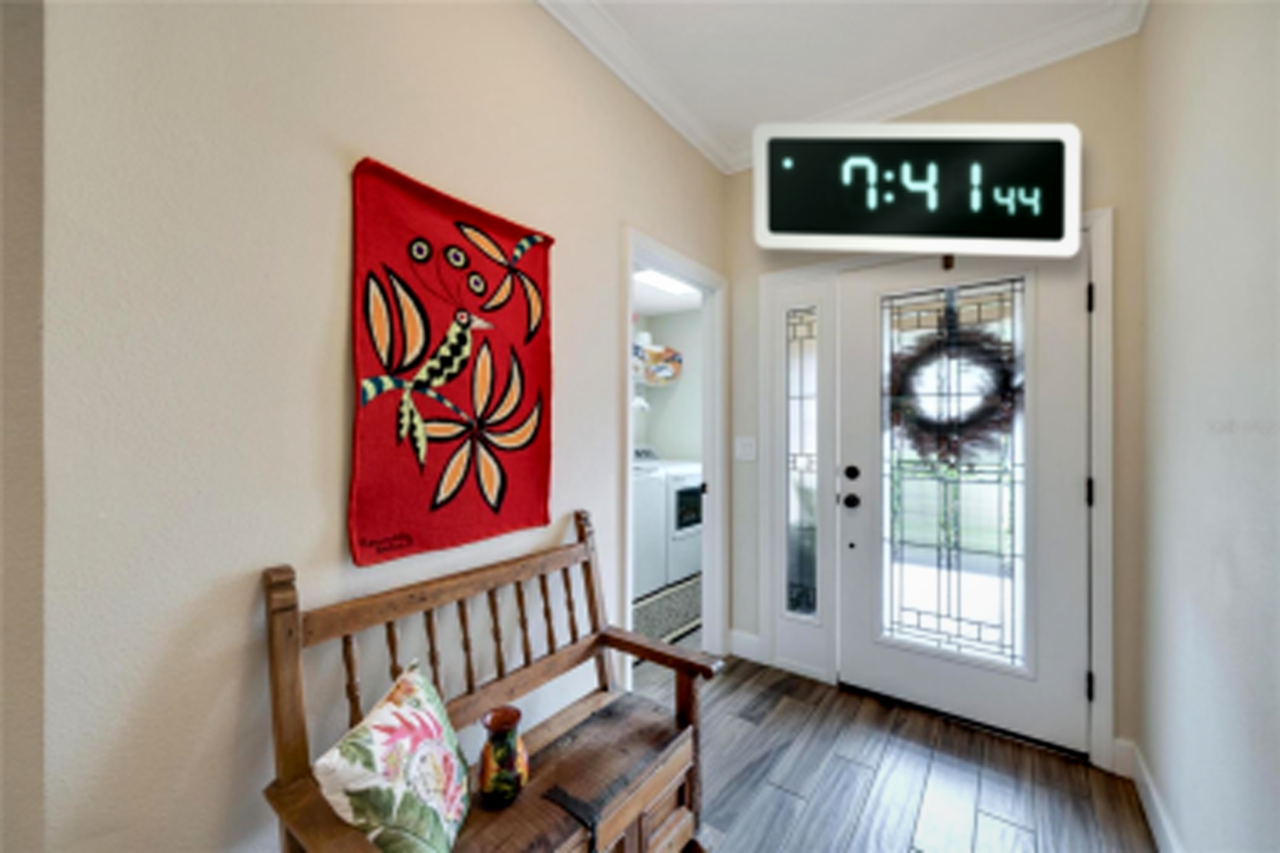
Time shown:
{"hour": 7, "minute": 41, "second": 44}
